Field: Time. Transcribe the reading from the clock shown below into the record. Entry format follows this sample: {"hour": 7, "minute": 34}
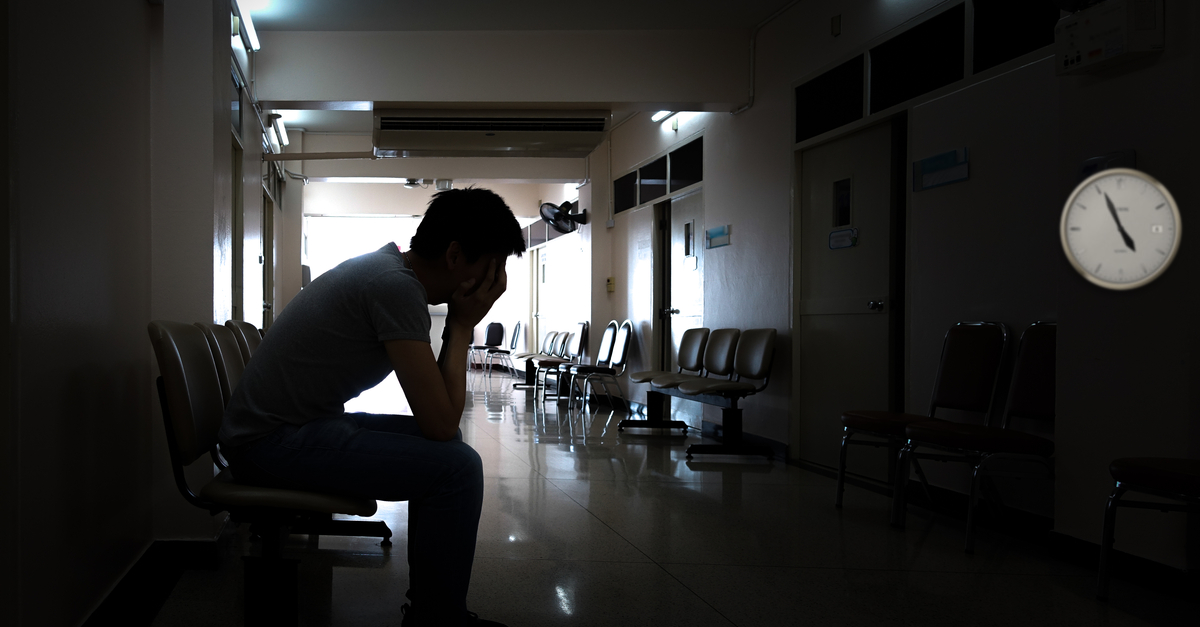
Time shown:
{"hour": 4, "minute": 56}
